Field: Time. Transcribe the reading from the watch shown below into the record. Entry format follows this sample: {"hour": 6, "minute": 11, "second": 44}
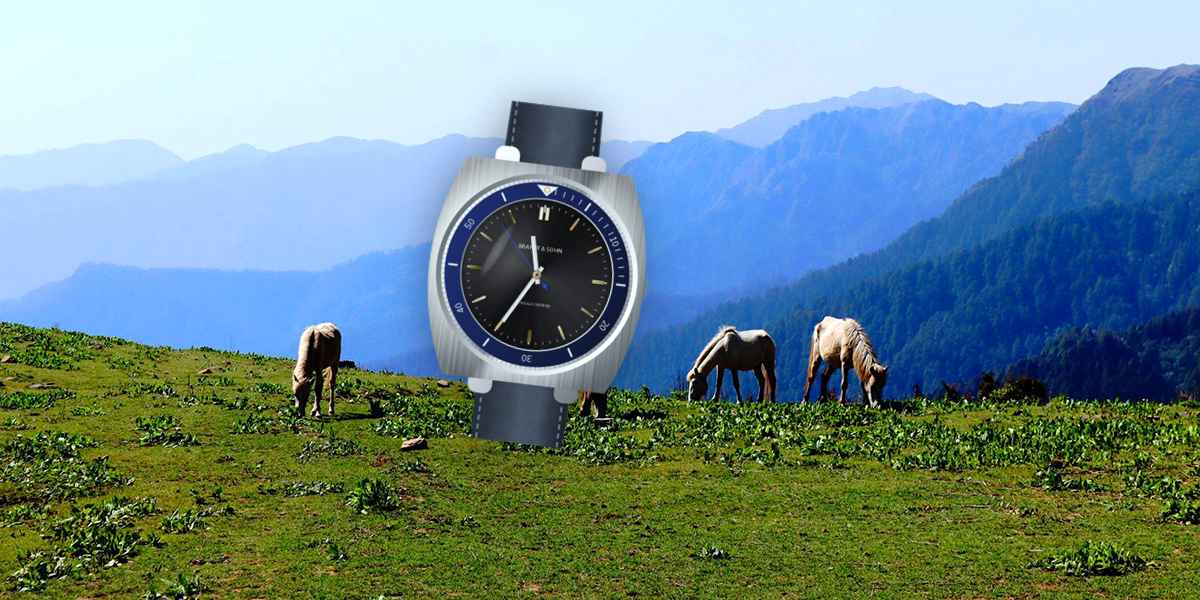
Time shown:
{"hour": 11, "minute": 34, "second": 53}
